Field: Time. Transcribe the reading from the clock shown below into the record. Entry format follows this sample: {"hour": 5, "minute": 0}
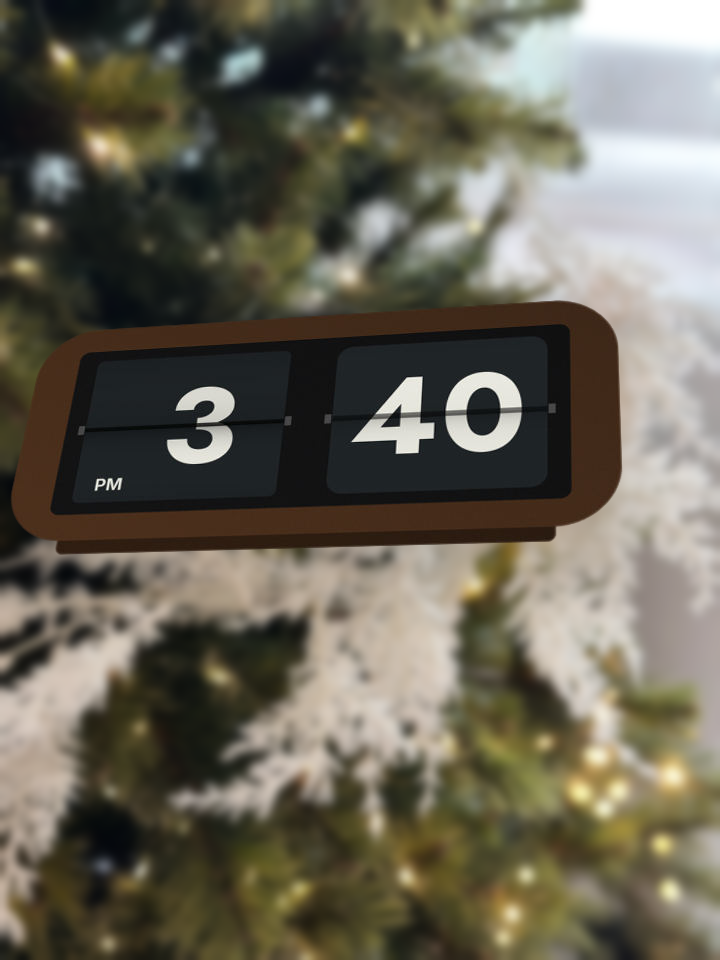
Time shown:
{"hour": 3, "minute": 40}
